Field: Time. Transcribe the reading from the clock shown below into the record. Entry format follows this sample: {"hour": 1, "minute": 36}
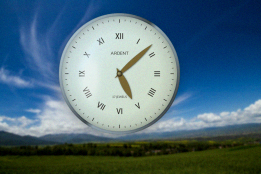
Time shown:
{"hour": 5, "minute": 8}
